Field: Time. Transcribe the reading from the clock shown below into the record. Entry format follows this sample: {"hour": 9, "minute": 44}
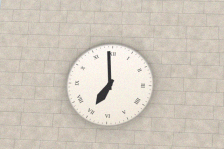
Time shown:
{"hour": 6, "minute": 59}
